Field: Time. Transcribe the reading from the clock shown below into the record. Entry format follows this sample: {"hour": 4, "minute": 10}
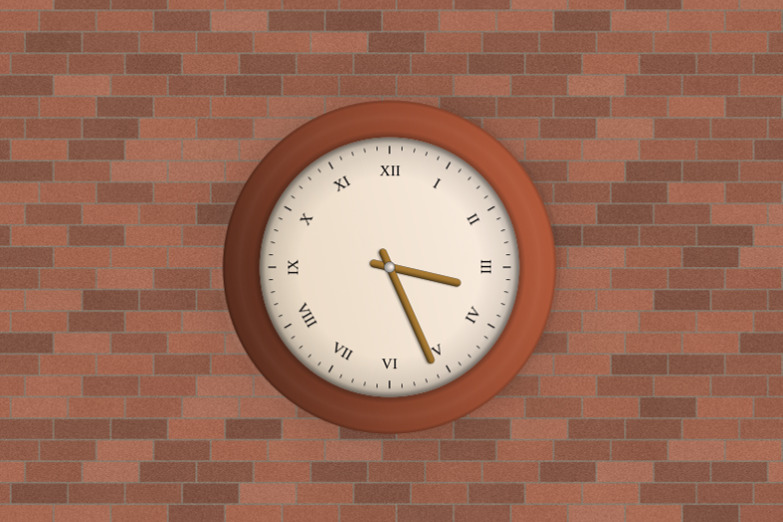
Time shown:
{"hour": 3, "minute": 26}
